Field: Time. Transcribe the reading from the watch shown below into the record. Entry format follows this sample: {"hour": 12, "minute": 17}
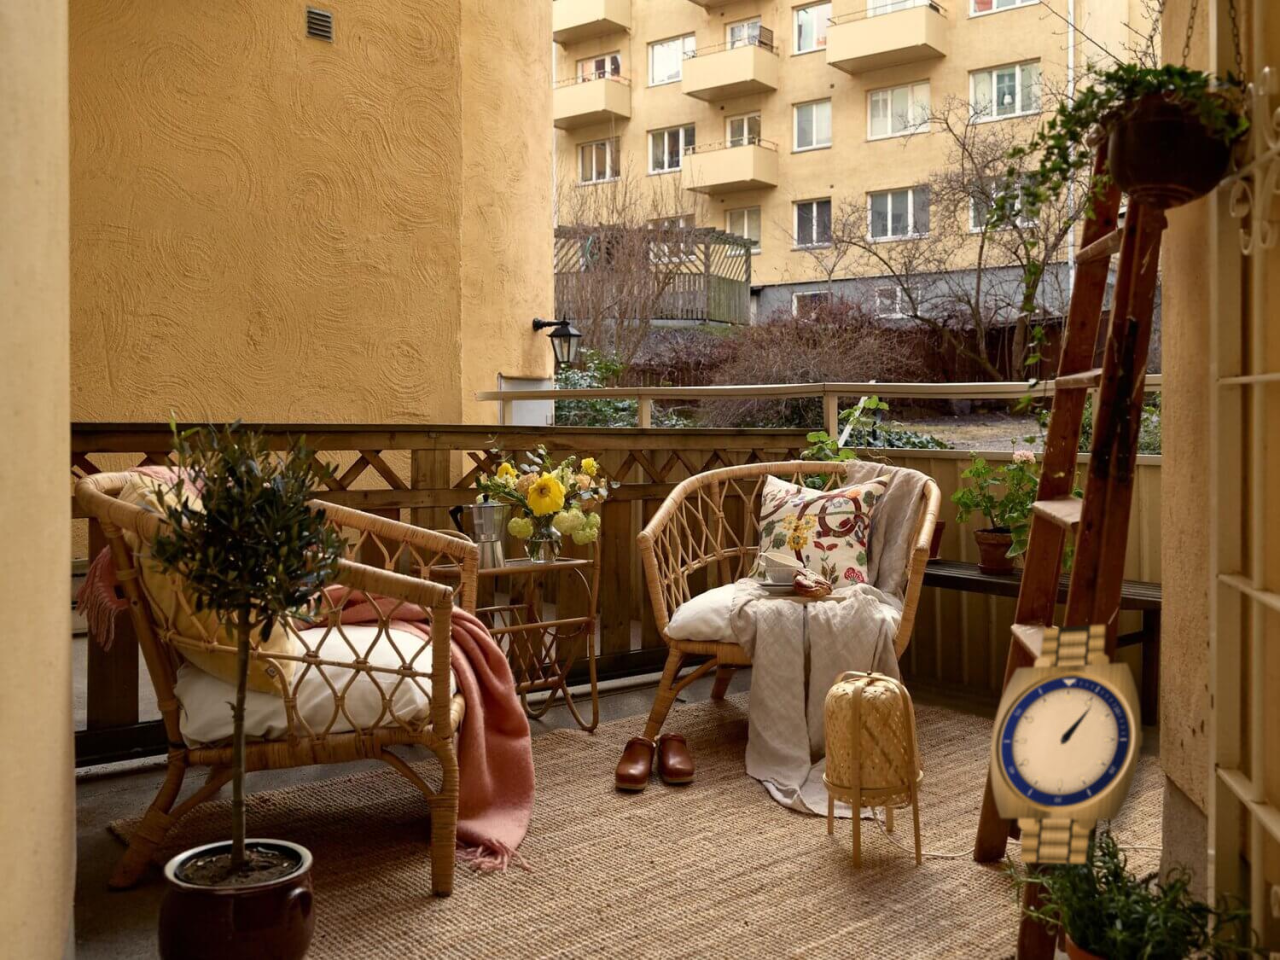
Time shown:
{"hour": 1, "minute": 6}
